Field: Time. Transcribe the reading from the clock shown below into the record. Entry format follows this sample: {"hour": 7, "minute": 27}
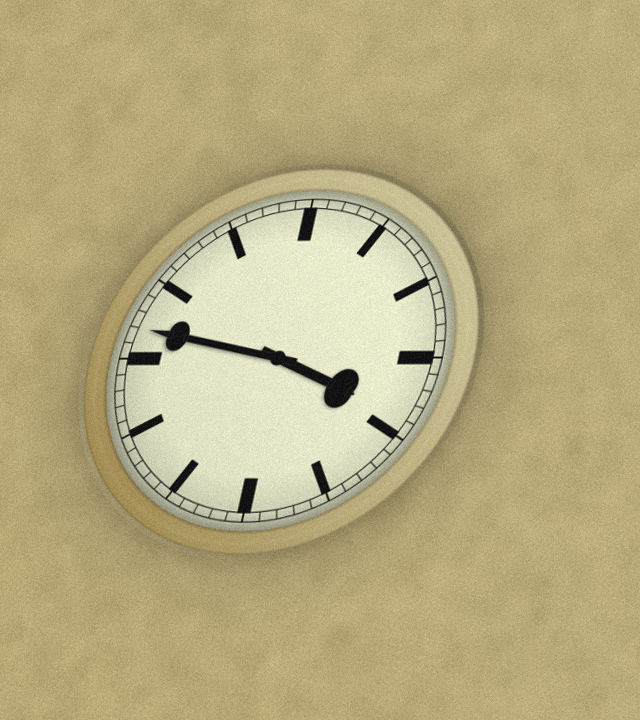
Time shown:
{"hour": 3, "minute": 47}
